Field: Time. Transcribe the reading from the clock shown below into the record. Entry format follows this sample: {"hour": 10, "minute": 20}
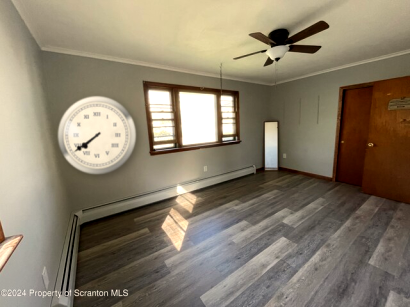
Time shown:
{"hour": 7, "minute": 39}
